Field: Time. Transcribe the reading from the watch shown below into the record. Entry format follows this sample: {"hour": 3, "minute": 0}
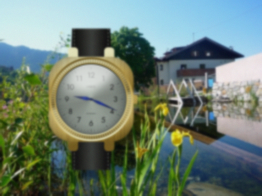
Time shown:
{"hour": 9, "minute": 19}
